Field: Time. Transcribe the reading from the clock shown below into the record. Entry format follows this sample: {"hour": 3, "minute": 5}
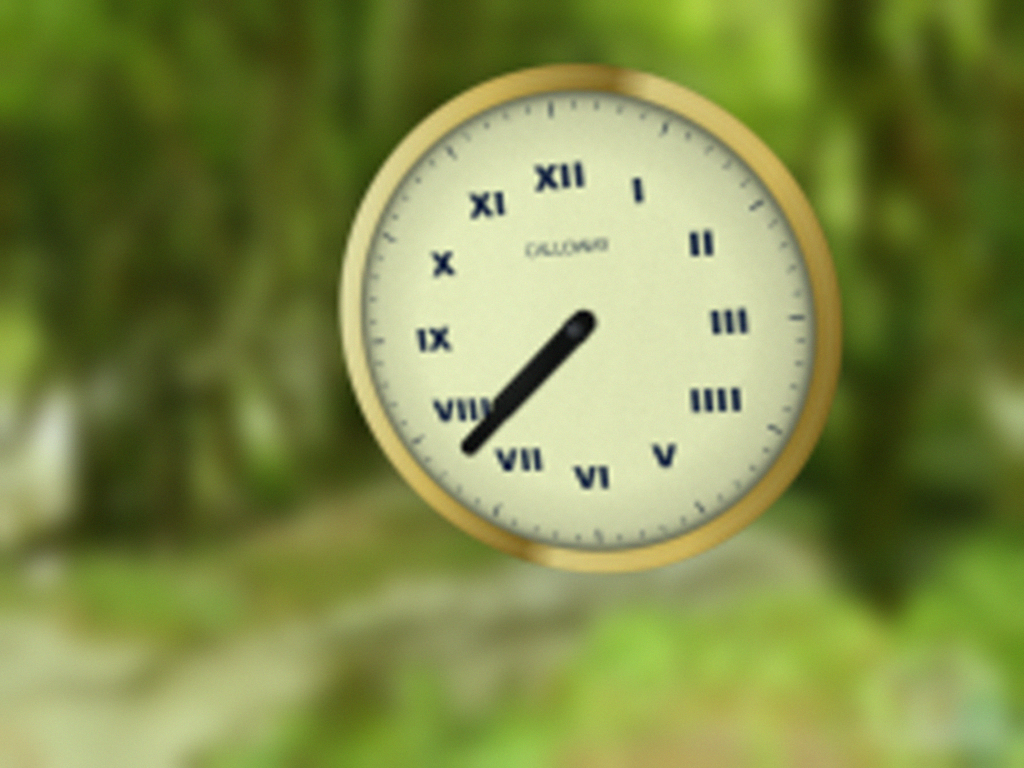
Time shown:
{"hour": 7, "minute": 38}
